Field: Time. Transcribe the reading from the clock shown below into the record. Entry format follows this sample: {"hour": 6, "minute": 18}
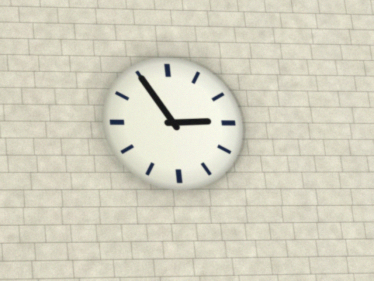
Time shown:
{"hour": 2, "minute": 55}
